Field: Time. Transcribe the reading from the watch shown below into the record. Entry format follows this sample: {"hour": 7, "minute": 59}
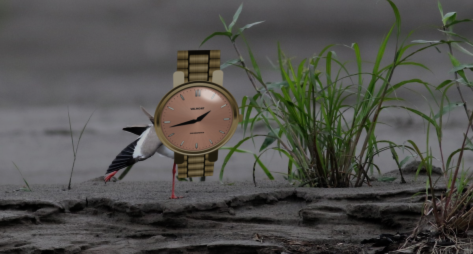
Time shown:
{"hour": 1, "minute": 43}
